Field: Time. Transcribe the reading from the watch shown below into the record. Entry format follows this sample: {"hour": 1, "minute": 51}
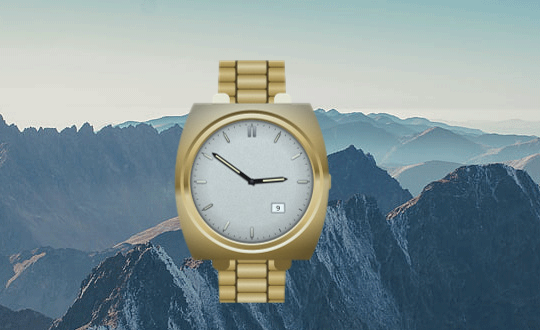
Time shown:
{"hour": 2, "minute": 51}
